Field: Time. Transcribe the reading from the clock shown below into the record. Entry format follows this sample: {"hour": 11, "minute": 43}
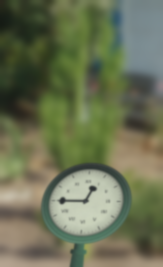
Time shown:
{"hour": 12, "minute": 45}
